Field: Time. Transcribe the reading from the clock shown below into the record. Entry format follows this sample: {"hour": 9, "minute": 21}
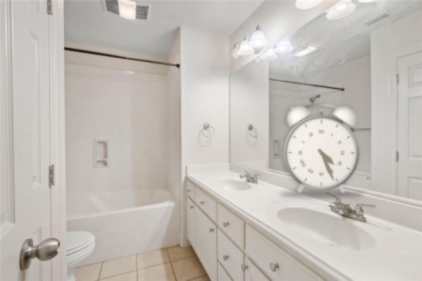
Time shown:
{"hour": 4, "minute": 26}
